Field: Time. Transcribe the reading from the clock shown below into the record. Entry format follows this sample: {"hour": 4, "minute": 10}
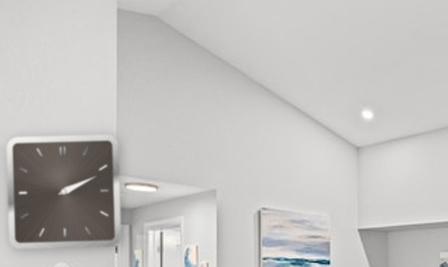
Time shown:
{"hour": 2, "minute": 11}
